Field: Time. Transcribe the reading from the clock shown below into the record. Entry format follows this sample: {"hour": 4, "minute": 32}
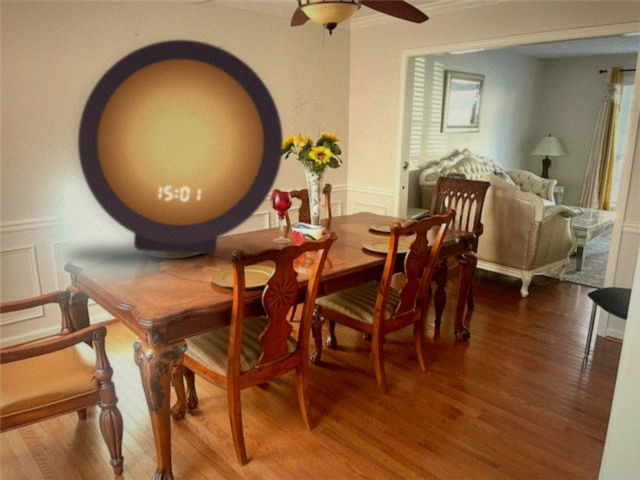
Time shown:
{"hour": 15, "minute": 1}
